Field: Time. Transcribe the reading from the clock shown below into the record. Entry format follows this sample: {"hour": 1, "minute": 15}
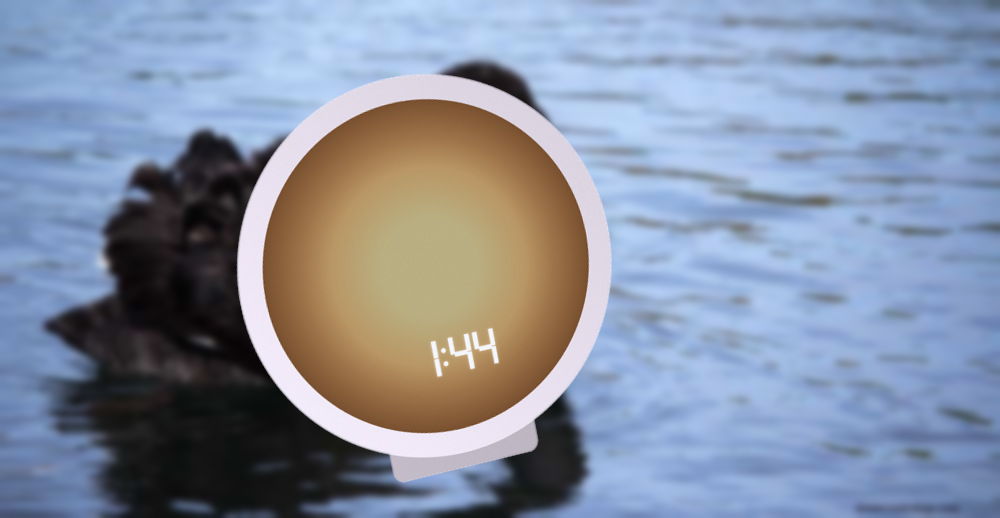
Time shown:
{"hour": 1, "minute": 44}
